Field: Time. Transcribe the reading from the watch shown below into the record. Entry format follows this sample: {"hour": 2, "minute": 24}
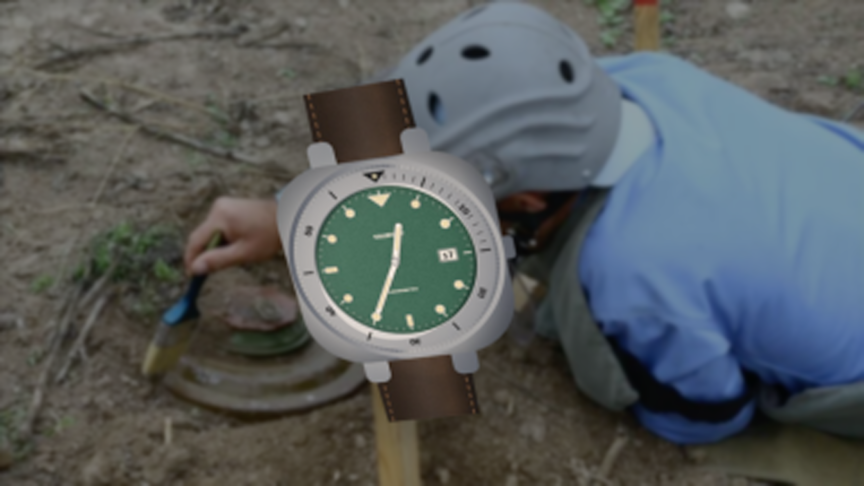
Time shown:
{"hour": 12, "minute": 35}
